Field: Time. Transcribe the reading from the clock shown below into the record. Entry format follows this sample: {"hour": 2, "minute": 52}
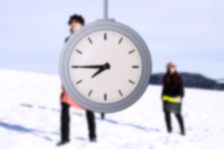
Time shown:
{"hour": 7, "minute": 45}
